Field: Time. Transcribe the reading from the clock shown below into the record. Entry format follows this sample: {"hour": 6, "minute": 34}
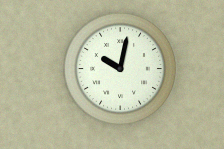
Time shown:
{"hour": 10, "minute": 2}
